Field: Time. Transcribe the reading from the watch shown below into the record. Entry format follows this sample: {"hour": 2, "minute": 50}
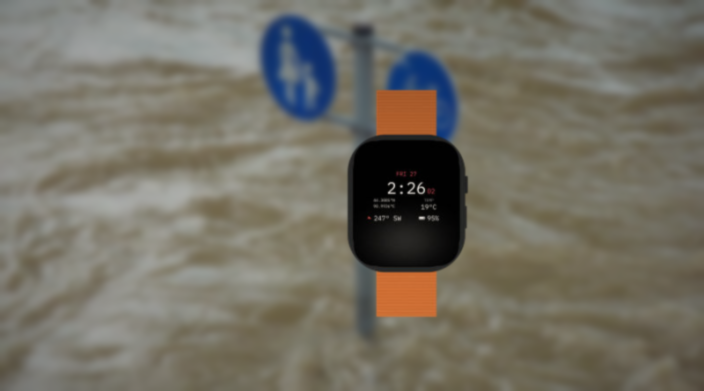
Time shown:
{"hour": 2, "minute": 26}
